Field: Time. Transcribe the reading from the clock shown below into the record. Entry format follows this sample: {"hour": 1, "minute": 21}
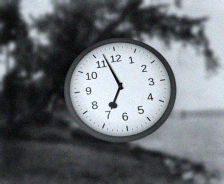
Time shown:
{"hour": 6, "minute": 57}
